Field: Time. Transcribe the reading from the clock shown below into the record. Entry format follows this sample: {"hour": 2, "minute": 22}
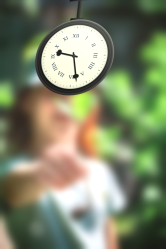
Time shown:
{"hour": 9, "minute": 28}
